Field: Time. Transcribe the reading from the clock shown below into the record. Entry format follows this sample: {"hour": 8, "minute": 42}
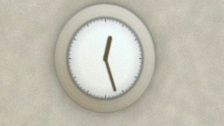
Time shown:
{"hour": 12, "minute": 27}
